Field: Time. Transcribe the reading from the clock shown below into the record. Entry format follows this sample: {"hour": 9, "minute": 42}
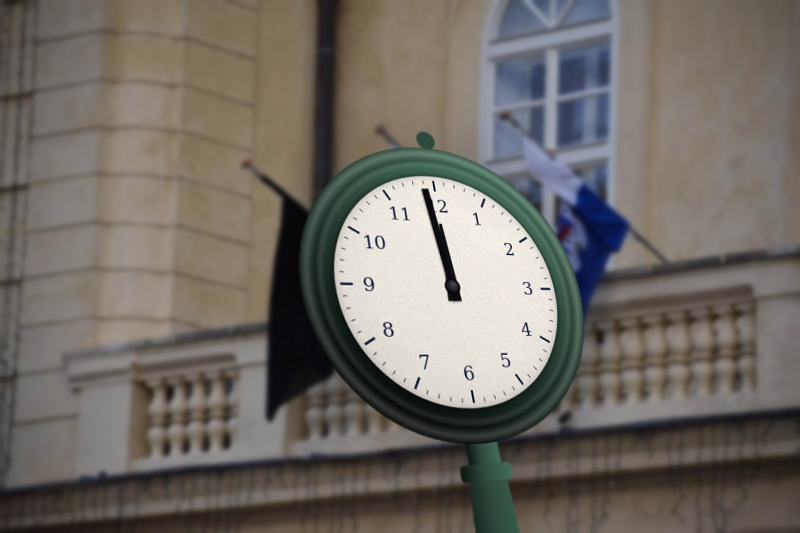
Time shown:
{"hour": 11, "minute": 59}
